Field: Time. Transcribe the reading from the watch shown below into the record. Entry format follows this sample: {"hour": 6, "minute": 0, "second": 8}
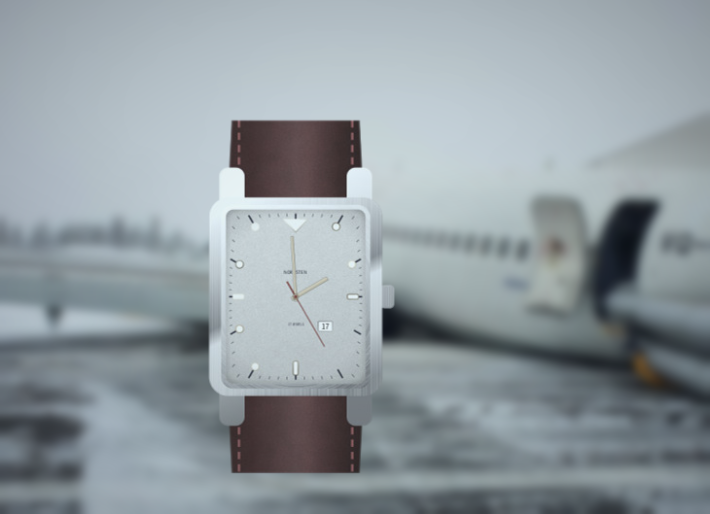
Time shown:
{"hour": 1, "minute": 59, "second": 25}
